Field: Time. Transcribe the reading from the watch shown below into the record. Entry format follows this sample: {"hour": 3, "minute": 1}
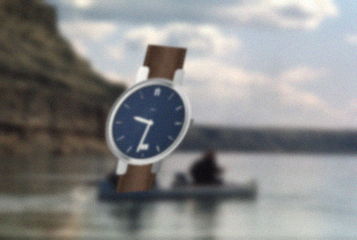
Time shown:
{"hour": 9, "minute": 32}
